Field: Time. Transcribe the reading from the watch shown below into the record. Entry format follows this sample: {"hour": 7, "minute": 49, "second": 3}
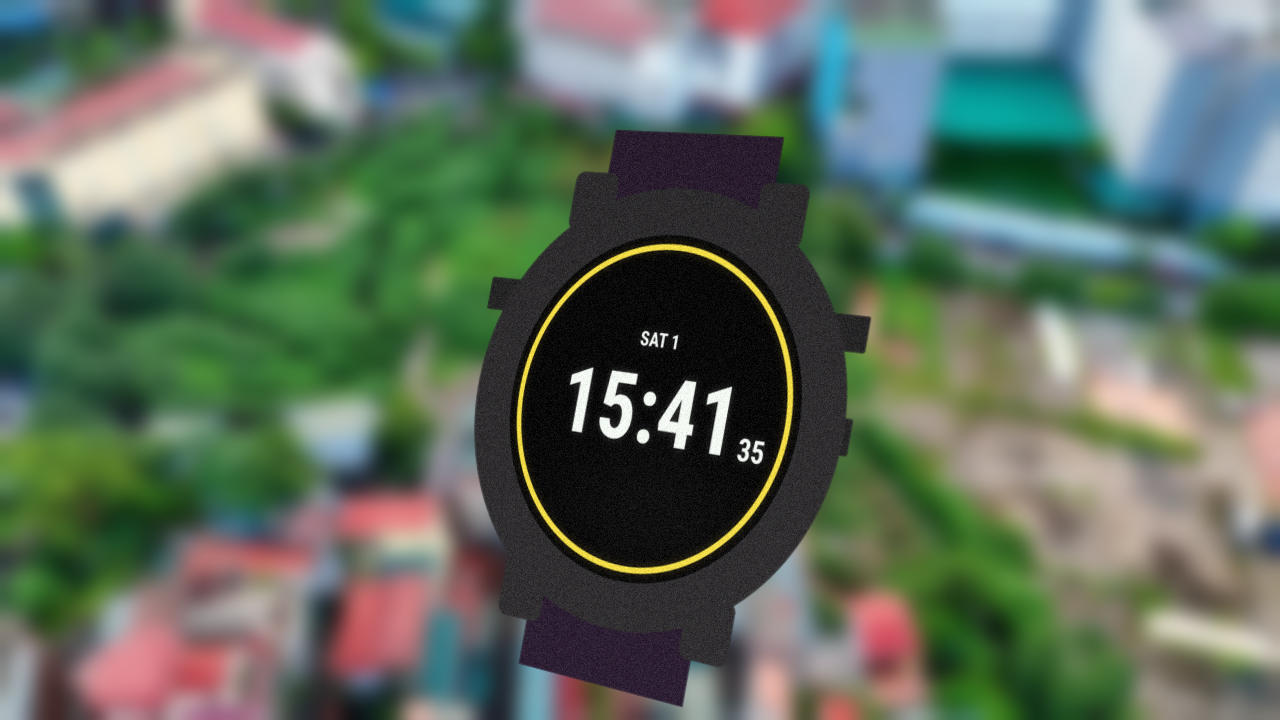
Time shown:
{"hour": 15, "minute": 41, "second": 35}
